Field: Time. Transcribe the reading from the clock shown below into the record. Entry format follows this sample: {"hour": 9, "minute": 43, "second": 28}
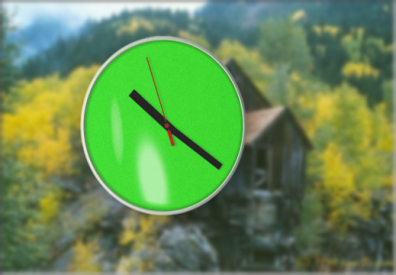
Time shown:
{"hour": 10, "minute": 20, "second": 57}
